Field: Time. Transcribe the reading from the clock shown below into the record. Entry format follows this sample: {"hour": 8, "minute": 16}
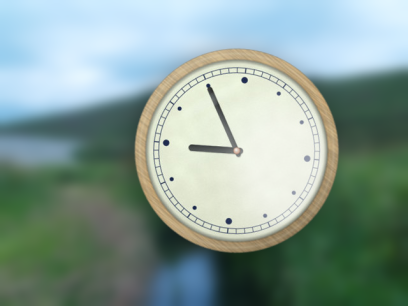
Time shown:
{"hour": 8, "minute": 55}
